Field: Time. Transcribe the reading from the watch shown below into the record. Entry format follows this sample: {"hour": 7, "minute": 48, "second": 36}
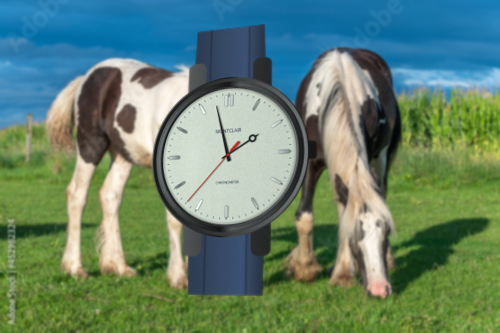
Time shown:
{"hour": 1, "minute": 57, "second": 37}
